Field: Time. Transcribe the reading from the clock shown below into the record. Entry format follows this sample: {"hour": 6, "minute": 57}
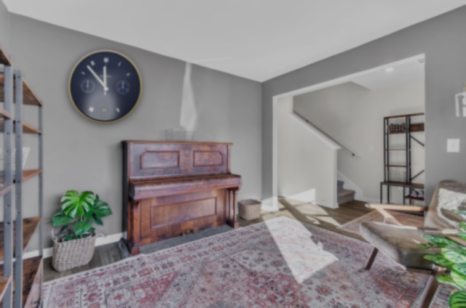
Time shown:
{"hour": 11, "minute": 53}
